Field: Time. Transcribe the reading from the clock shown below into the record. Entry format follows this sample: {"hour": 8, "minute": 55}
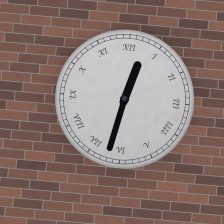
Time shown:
{"hour": 12, "minute": 32}
